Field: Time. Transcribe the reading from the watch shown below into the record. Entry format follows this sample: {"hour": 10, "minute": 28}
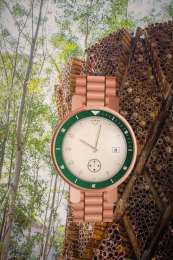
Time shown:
{"hour": 10, "minute": 2}
